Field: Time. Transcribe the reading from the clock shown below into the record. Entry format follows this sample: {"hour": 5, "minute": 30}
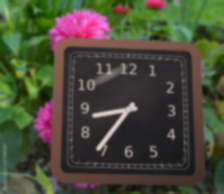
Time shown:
{"hour": 8, "minute": 36}
